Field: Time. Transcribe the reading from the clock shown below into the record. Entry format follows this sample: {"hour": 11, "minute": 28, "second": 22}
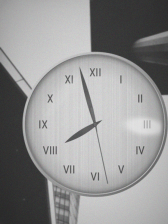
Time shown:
{"hour": 7, "minute": 57, "second": 28}
